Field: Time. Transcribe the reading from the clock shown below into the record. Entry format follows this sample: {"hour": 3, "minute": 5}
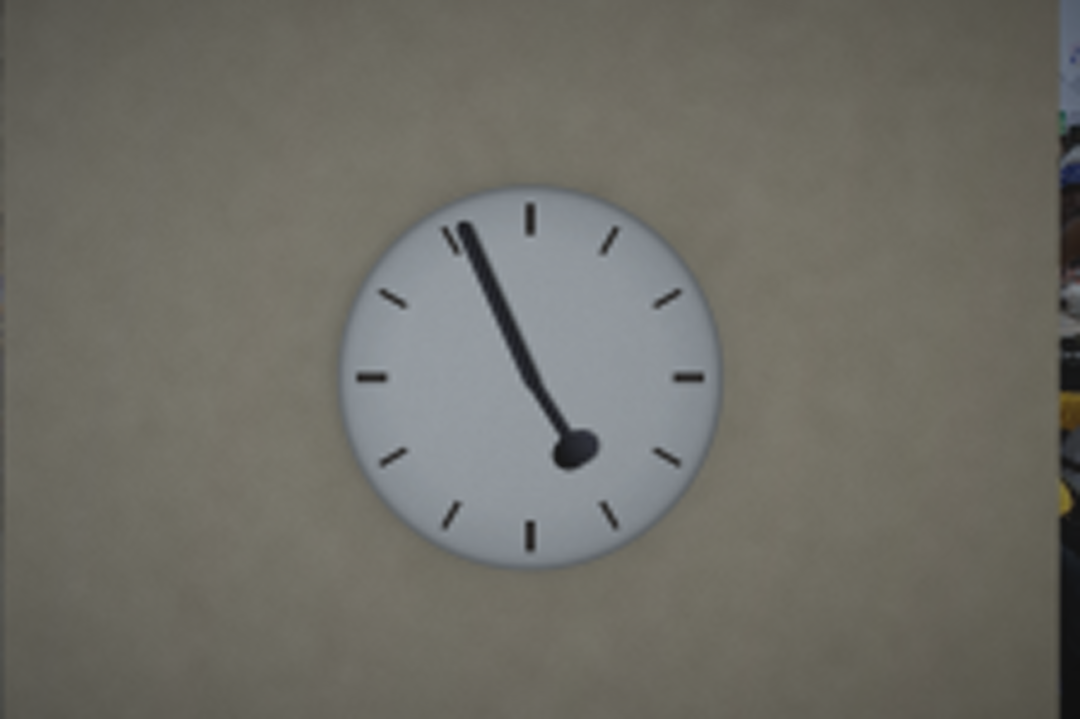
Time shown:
{"hour": 4, "minute": 56}
